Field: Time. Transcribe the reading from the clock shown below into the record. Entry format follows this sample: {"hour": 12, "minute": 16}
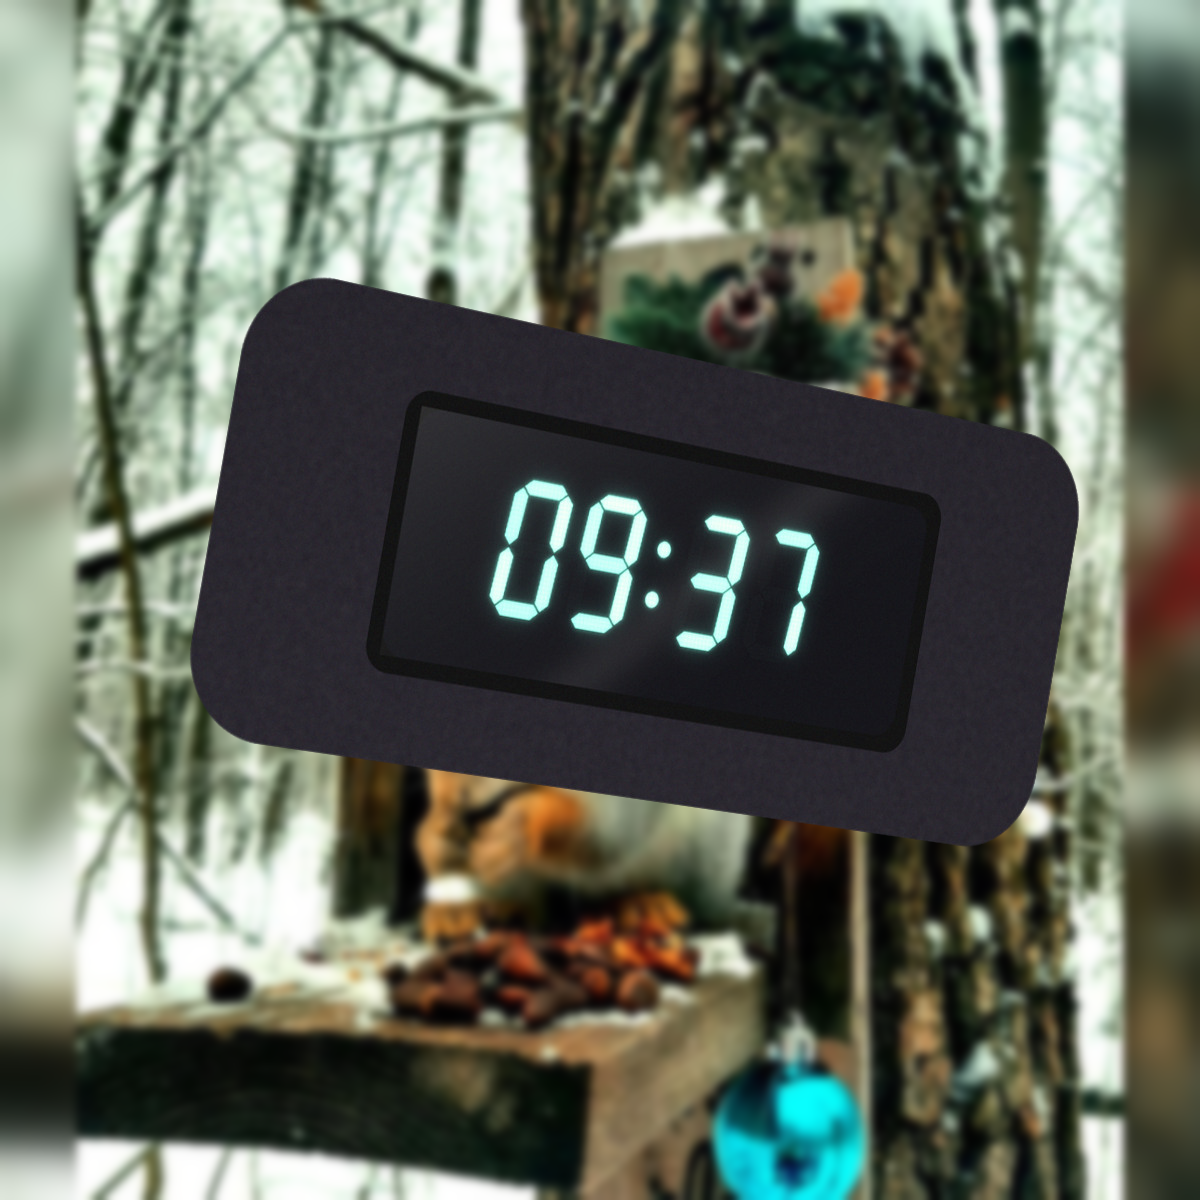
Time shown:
{"hour": 9, "minute": 37}
